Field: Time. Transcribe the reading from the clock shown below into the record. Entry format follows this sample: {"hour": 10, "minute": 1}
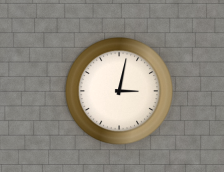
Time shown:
{"hour": 3, "minute": 2}
